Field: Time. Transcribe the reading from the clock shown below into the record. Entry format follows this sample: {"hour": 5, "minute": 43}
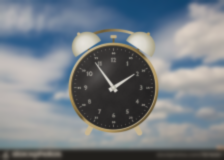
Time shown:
{"hour": 1, "minute": 54}
